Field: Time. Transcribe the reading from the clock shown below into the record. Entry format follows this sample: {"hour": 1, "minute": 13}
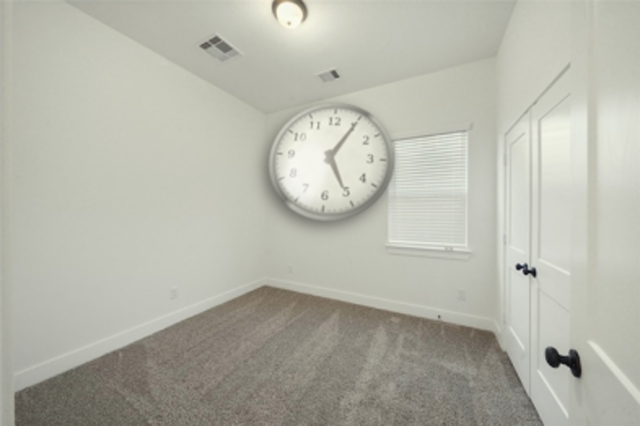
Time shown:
{"hour": 5, "minute": 5}
